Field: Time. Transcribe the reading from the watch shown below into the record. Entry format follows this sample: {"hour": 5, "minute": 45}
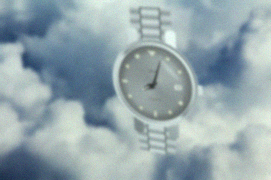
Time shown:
{"hour": 8, "minute": 3}
